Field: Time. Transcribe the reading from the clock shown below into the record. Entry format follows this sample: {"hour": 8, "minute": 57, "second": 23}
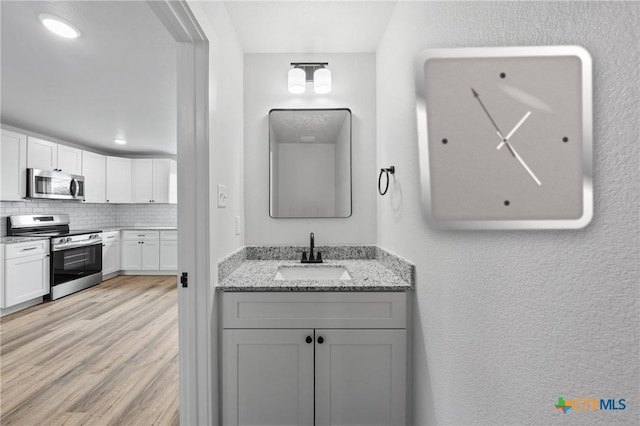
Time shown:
{"hour": 1, "minute": 23, "second": 55}
